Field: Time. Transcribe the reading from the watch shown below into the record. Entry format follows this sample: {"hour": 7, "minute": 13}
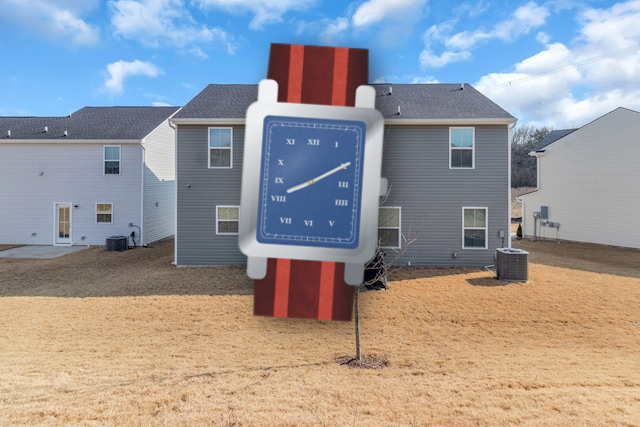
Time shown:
{"hour": 8, "minute": 10}
